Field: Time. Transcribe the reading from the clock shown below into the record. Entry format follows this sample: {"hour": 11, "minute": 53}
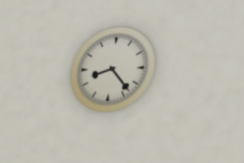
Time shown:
{"hour": 8, "minute": 23}
